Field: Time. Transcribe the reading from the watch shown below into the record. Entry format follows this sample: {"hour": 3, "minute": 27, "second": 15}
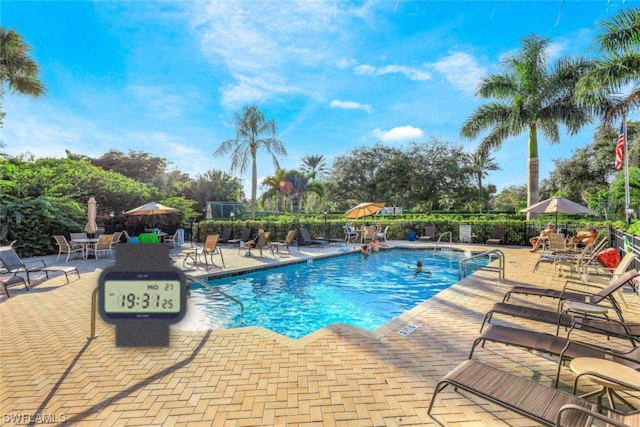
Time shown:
{"hour": 19, "minute": 31, "second": 25}
